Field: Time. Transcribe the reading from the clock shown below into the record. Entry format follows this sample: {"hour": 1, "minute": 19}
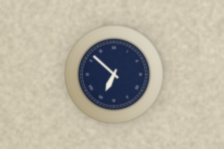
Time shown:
{"hour": 6, "minute": 52}
